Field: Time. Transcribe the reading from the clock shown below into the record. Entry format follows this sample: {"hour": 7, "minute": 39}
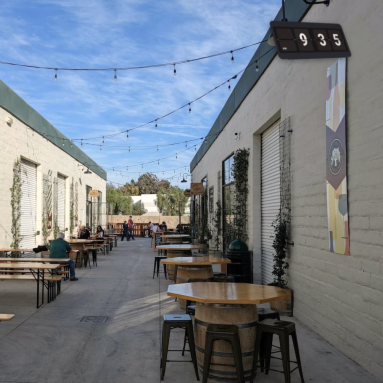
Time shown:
{"hour": 9, "minute": 35}
